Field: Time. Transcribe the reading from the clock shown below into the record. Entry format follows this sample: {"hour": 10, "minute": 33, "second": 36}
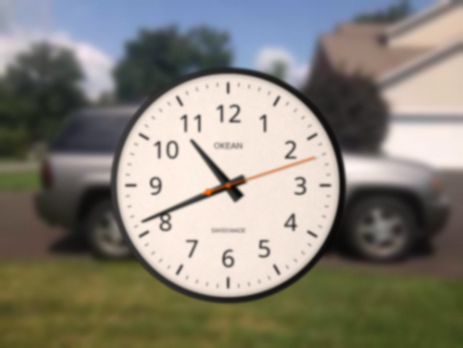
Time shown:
{"hour": 10, "minute": 41, "second": 12}
